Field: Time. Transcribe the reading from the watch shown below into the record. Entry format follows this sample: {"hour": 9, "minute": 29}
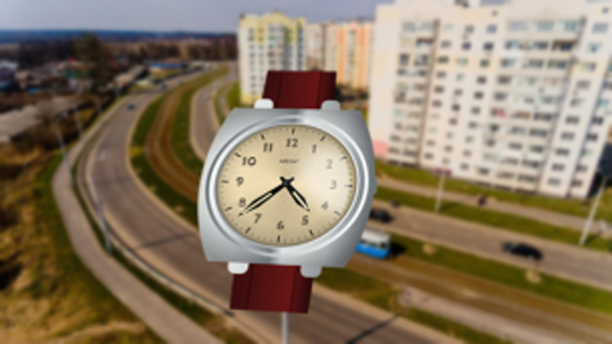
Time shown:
{"hour": 4, "minute": 38}
